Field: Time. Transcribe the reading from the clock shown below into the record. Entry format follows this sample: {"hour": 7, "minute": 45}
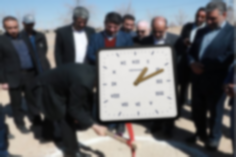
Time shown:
{"hour": 1, "minute": 11}
